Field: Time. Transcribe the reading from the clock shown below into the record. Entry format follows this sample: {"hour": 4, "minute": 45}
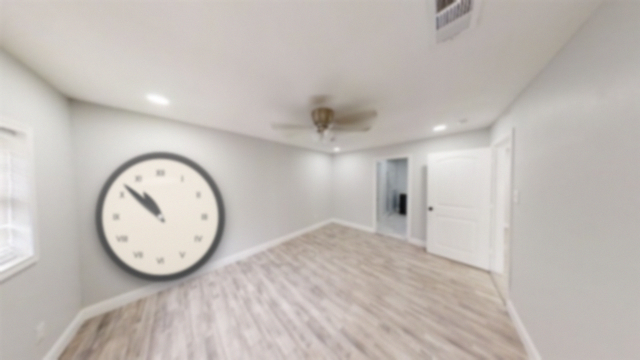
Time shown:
{"hour": 10, "minute": 52}
